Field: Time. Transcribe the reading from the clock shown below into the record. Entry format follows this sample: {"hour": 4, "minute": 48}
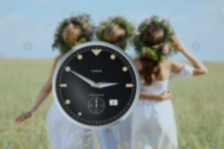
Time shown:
{"hour": 2, "minute": 50}
